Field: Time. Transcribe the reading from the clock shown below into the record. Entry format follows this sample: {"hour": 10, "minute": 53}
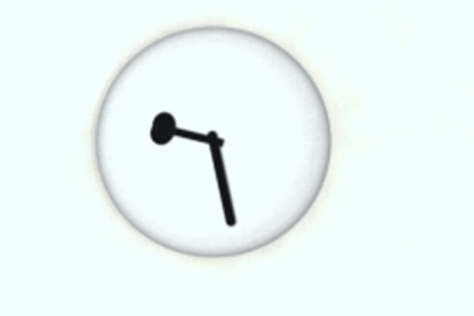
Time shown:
{"hour": 9, "minute": 28}
